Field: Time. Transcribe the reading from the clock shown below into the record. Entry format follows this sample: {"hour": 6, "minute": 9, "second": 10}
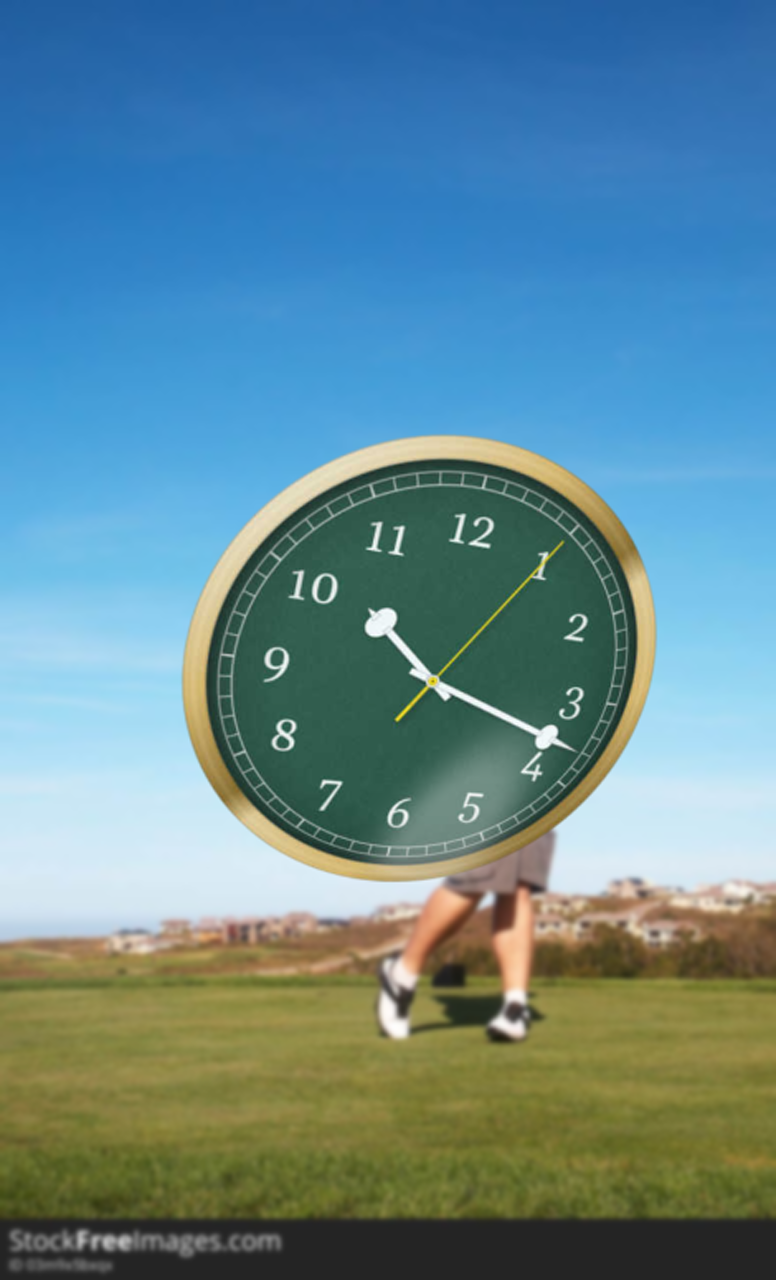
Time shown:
{"hour": 10, "minute": 18, "second": 5}
